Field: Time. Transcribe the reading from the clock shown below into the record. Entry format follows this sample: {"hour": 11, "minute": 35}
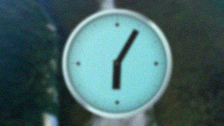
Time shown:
{"hour": 6, "minute": 5}
